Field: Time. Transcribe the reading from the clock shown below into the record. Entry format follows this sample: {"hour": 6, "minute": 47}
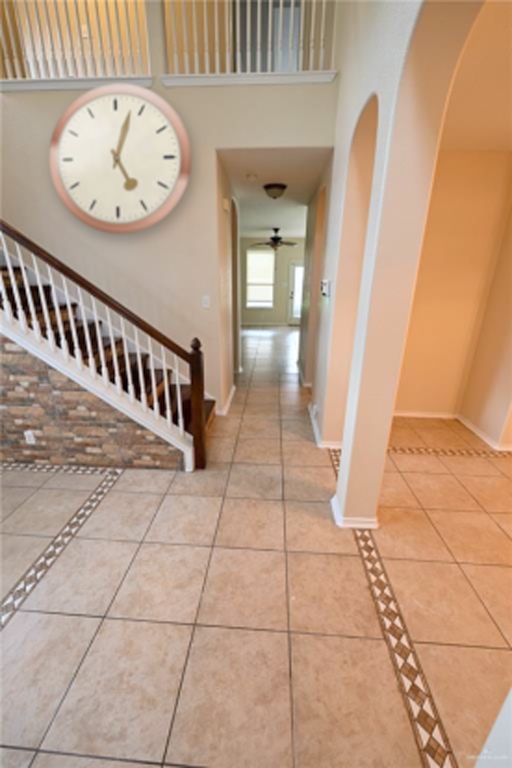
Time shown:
{"hour": 5, "minute": 3}
